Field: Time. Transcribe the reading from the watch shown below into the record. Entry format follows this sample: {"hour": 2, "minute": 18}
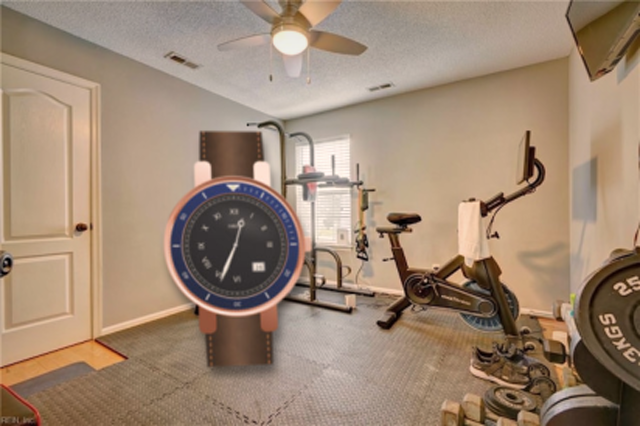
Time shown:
{"hour": 12, "minute": 34}
